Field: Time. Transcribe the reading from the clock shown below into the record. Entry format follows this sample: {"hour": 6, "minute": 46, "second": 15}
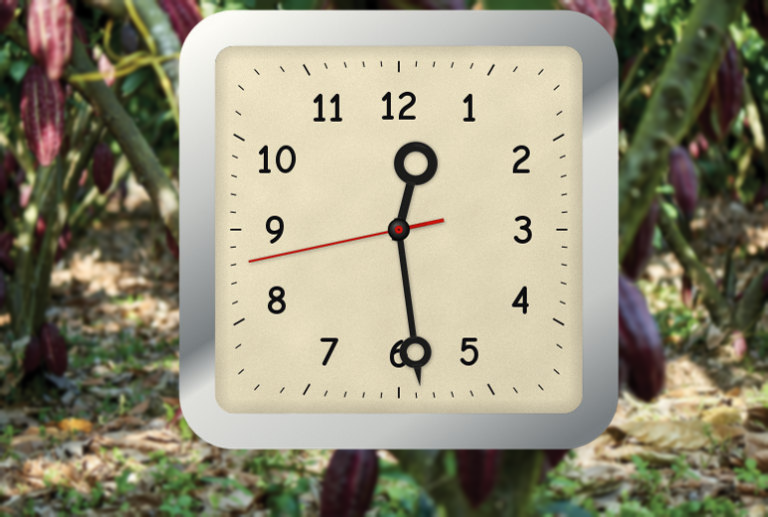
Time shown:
{"hour": 12, "minute": 28, "second": 43}
